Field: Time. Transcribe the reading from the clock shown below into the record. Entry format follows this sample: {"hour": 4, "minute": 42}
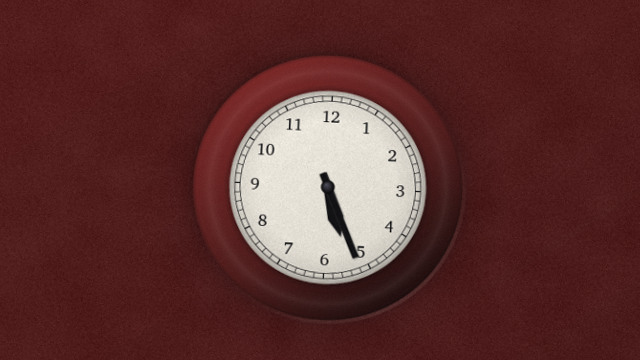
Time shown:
{"hour": 5, "minute": 26}
